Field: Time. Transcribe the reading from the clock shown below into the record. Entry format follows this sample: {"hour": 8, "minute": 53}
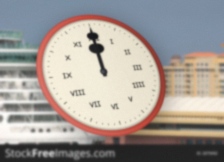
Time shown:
{"hour": 12, "minute": 0}
